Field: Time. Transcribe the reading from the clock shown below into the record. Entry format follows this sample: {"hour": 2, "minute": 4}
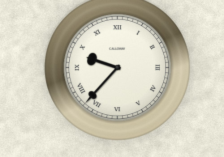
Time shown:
{"hour": 9, "minute": 37}
